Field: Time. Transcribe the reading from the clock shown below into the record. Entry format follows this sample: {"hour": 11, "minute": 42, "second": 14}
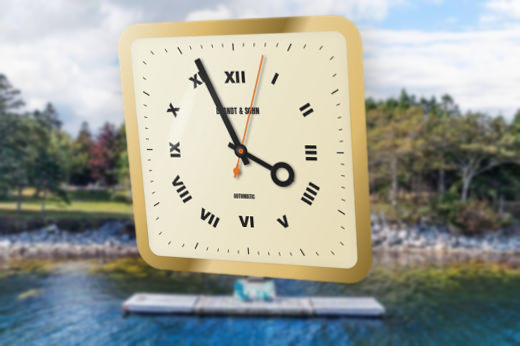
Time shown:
{"hour": 3, "minute": 56, "second": 3}
